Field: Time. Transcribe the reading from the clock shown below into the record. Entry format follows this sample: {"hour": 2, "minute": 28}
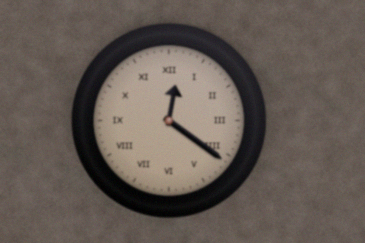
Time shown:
{"hour": 12, "minute": 21}
